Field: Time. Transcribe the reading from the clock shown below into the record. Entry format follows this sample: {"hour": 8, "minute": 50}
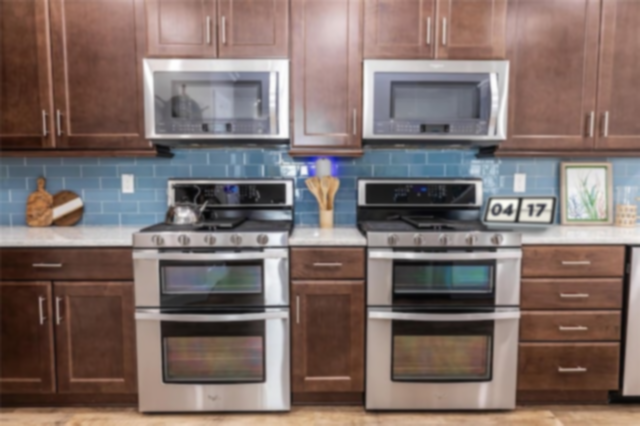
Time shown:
{"hour": 4, "minute": 17}
